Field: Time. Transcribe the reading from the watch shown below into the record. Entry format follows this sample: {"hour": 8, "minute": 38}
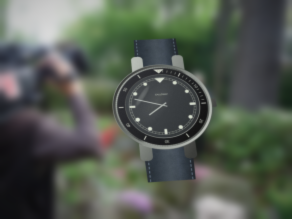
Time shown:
{"hour": 7, "minute": 48}
